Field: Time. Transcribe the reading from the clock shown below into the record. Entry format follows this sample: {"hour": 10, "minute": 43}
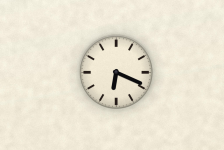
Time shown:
{"hour": 6, "minute": 19}
